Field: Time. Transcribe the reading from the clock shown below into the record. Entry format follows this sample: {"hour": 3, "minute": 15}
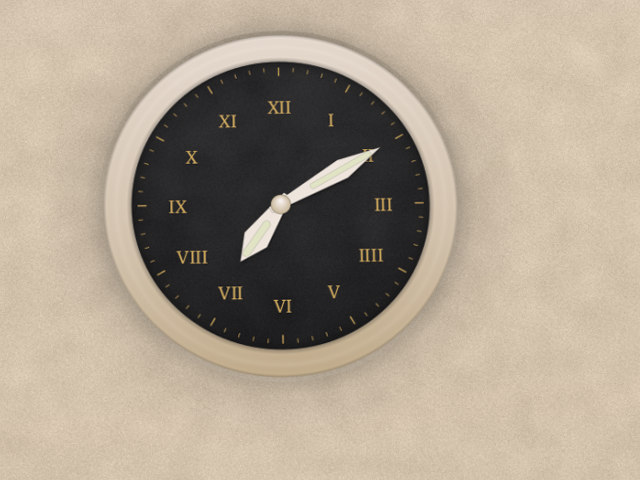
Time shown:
{"hour": 7, "minute": 10}
